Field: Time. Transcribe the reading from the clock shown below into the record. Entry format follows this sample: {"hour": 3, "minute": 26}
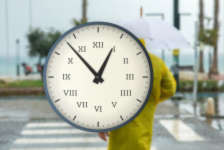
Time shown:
{"hour": 12, "minute": 53}
